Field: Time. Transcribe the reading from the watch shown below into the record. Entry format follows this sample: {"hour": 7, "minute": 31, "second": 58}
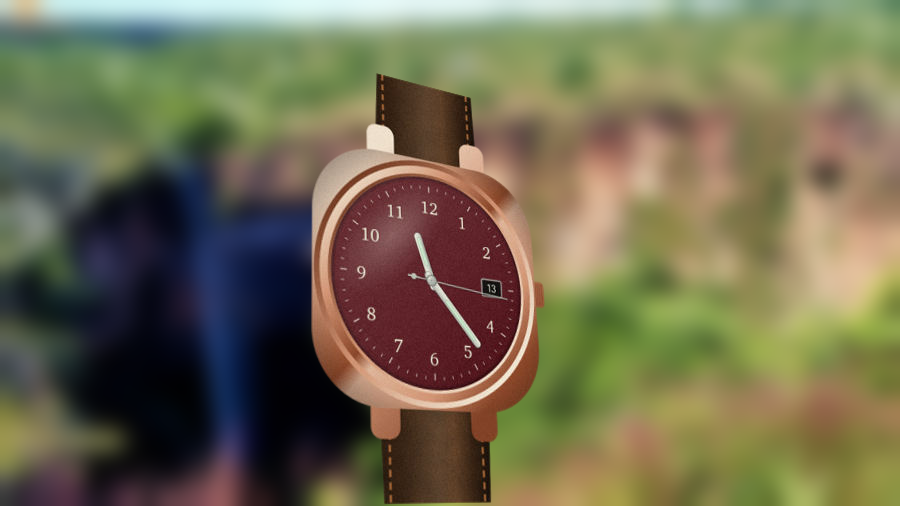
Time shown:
{"hour": 11, "minute": 23, "second": 16}
